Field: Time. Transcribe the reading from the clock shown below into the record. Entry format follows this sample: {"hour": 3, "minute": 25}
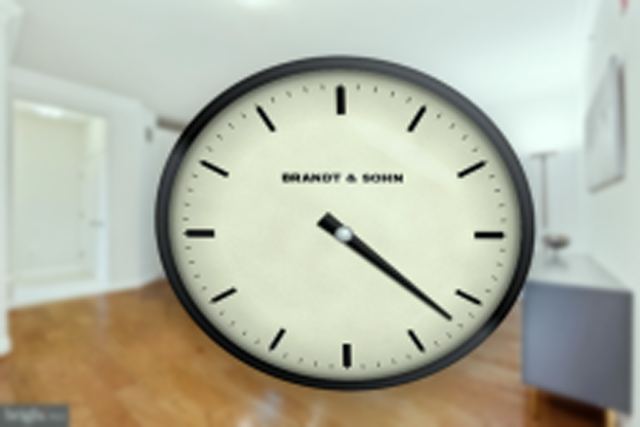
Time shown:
{"hour": 4, "minute": 22}
